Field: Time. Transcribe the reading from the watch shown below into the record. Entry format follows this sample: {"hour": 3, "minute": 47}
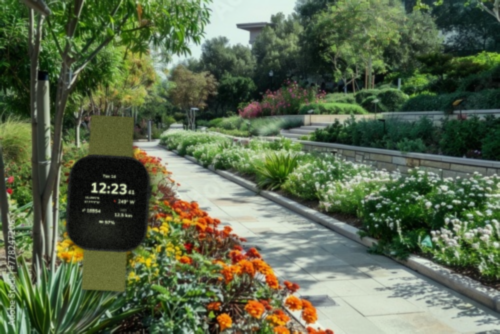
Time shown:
{"hour": 12, "minute": 23}
